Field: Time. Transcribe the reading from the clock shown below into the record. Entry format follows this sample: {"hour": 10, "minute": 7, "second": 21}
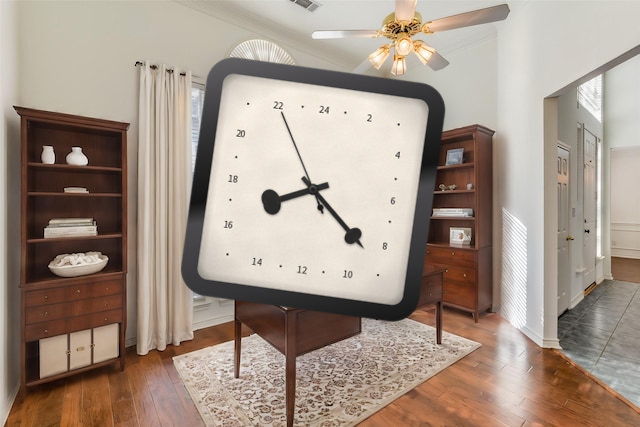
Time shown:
{"hour": 16, "minute": 21, "second": 55}
